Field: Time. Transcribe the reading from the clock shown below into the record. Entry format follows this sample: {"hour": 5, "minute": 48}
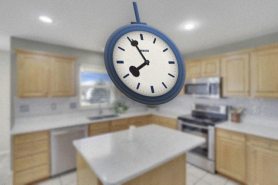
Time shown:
{"hour": 7, "minute": 56}
